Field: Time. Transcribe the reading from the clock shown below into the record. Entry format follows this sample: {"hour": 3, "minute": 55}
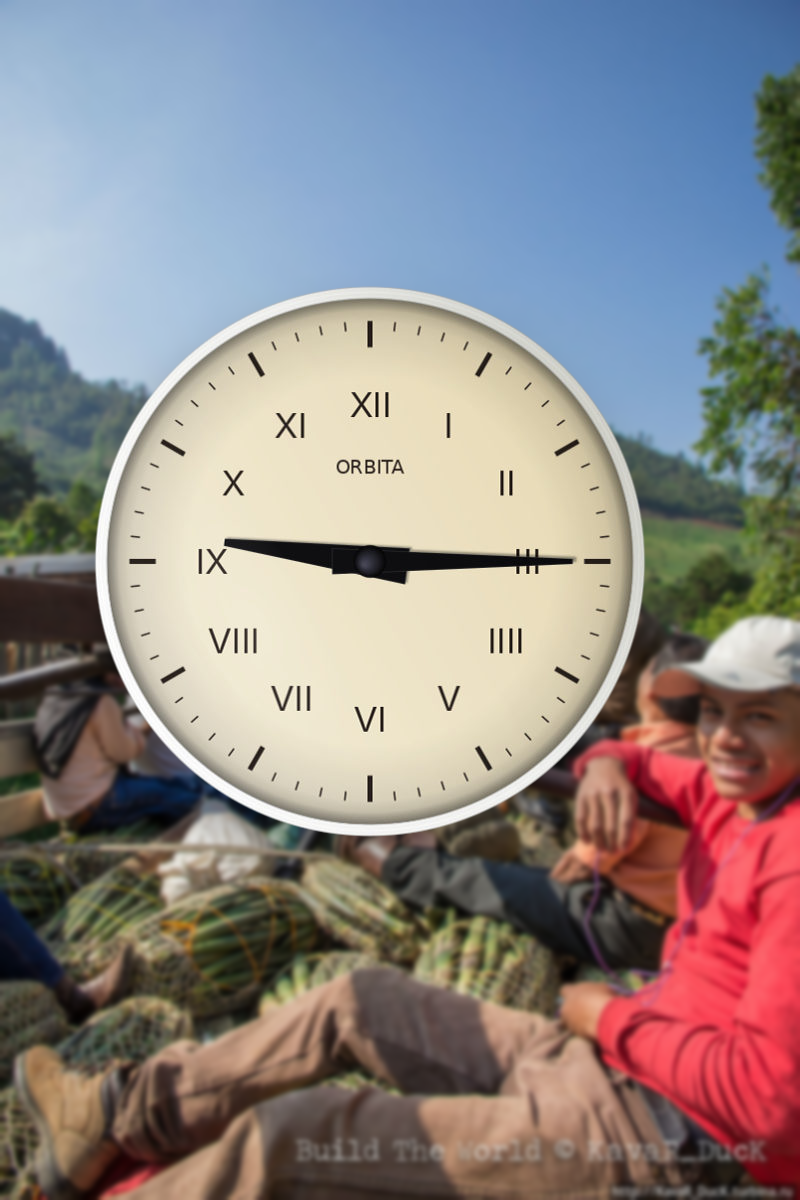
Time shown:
{"hour": 9, "minute": 15}
